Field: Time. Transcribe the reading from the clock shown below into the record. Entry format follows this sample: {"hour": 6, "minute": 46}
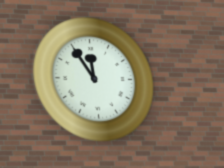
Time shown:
{"hour": 11, "minute": 55}
